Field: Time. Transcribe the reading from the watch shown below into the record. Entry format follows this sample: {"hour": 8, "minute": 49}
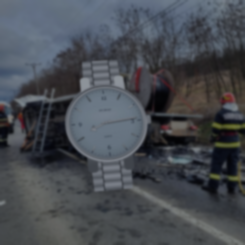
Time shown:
{"hour": 8, "minute": 14}
